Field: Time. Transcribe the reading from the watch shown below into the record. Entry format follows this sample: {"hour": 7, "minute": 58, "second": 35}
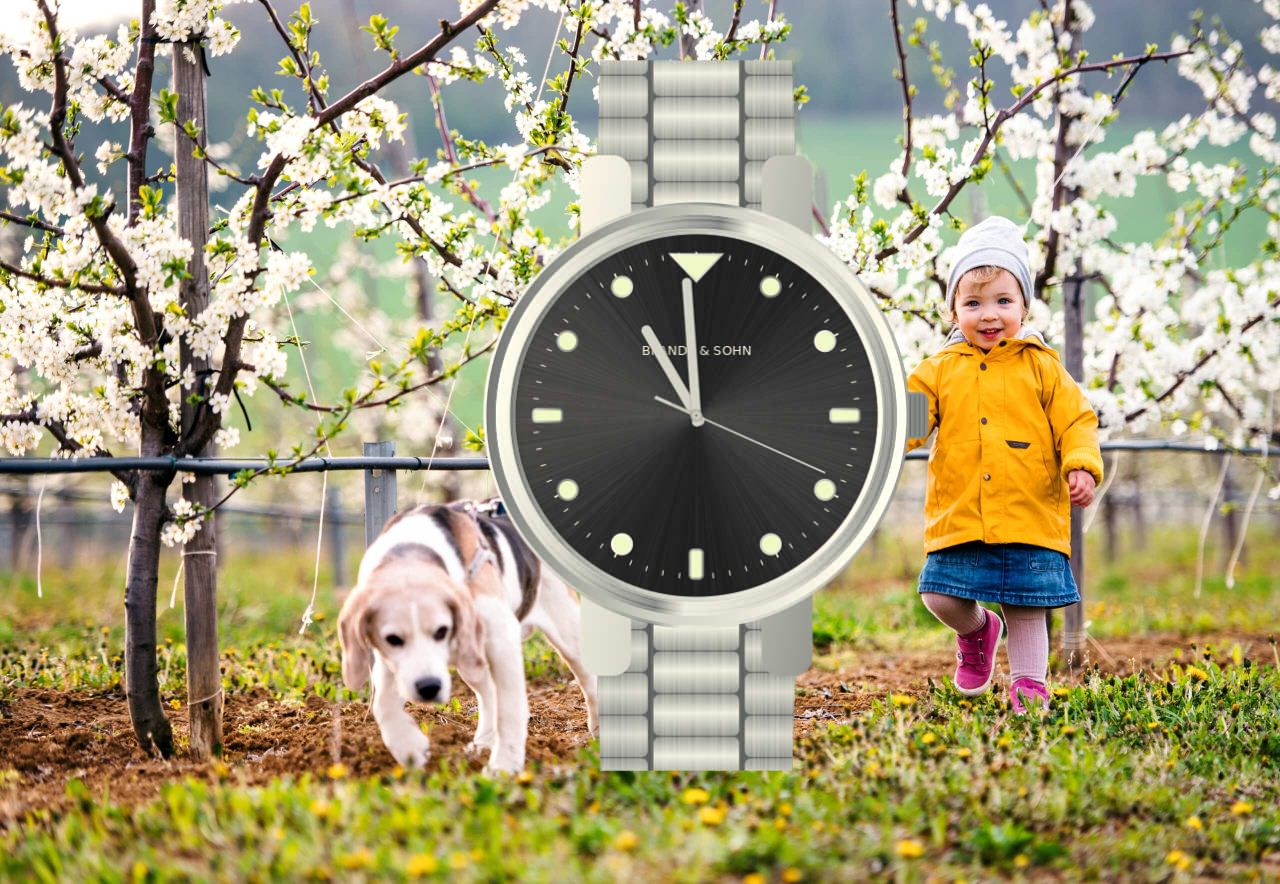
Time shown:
{"hour": 10, "minute": 59, "second": 19}
